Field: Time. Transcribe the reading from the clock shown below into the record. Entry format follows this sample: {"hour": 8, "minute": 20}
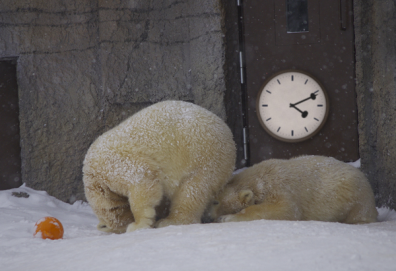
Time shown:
{"hour": 4, "minute": 11}
